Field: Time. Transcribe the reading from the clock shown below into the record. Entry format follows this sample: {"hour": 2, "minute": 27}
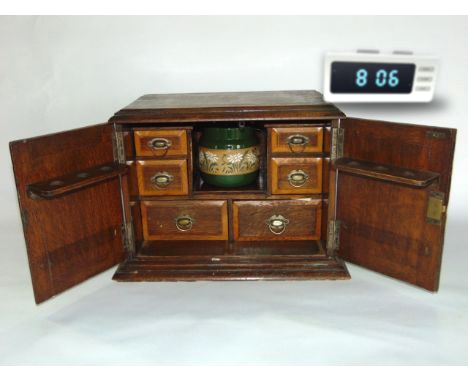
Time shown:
{"hour": 8, "minute": 6}
